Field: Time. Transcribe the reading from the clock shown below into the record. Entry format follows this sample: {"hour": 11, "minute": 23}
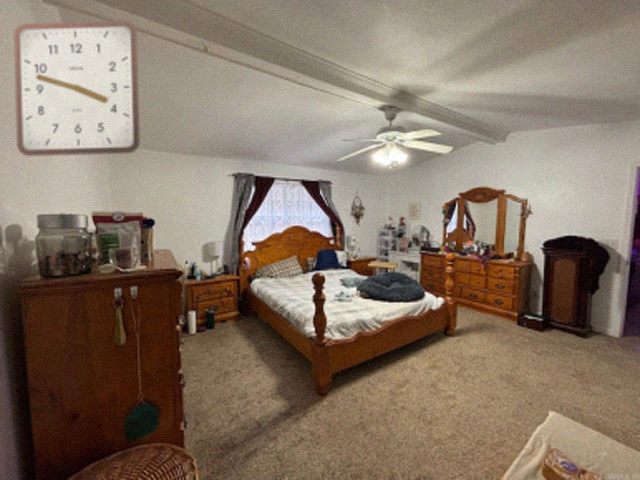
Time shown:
{"hour": 3, "minute": 48}
